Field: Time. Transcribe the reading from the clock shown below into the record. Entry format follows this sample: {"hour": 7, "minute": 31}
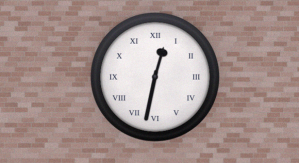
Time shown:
{"hour": 12, "minute": 32}
